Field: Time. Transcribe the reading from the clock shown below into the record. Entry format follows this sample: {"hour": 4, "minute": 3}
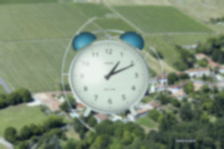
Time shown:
{"hour": 1, "minute": 11}
